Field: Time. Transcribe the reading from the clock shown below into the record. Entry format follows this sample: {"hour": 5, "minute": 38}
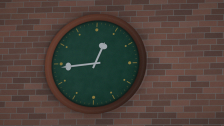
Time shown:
{"hour": 12, "minute": 44}
